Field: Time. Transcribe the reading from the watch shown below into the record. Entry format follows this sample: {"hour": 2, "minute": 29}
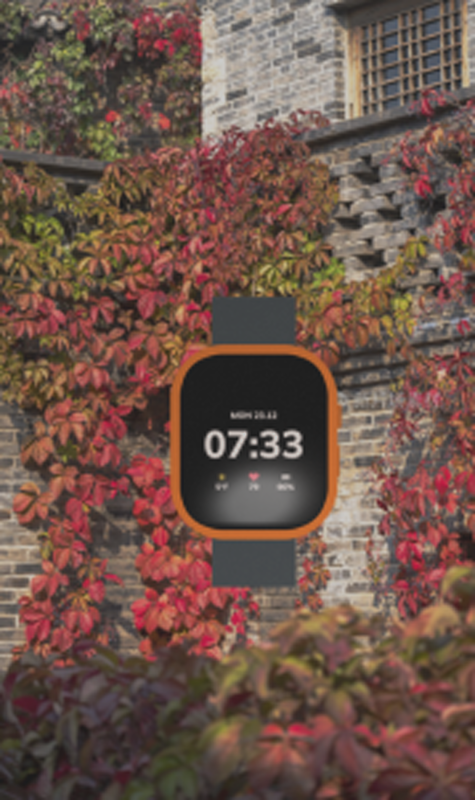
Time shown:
{"hour": 7, "minute": 33}
